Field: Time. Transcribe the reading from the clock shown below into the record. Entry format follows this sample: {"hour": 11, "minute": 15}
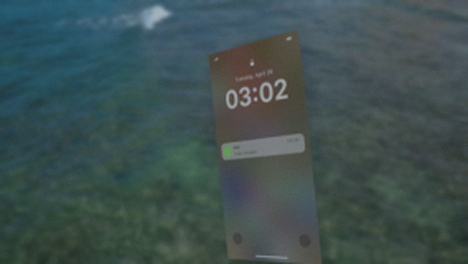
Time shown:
{"hour": 3, "minute": 2}
